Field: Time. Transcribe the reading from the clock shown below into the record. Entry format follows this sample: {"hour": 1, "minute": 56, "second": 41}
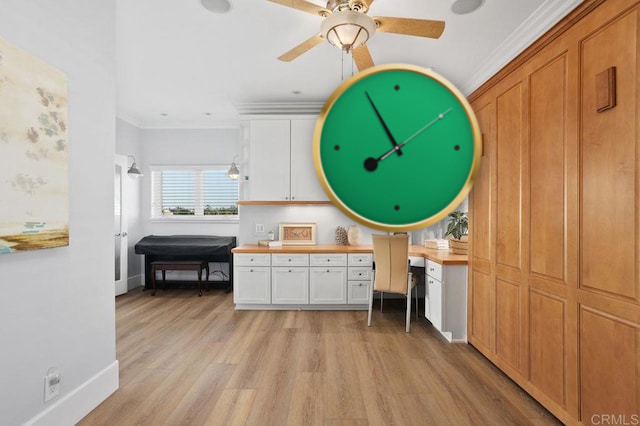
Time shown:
{"hour": 7, "minute": 55, "second": 9}
